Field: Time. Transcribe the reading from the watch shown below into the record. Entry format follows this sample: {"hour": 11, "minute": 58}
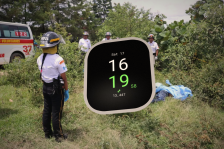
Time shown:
{"hour": 16, "minute": 19}
